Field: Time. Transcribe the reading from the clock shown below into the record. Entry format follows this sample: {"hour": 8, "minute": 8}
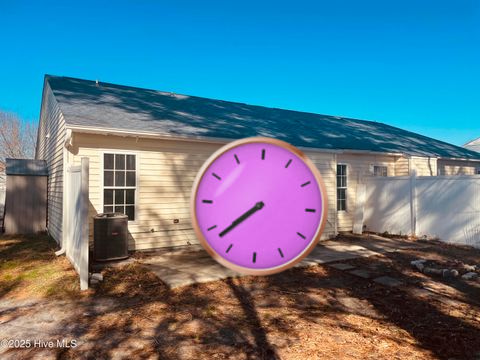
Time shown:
{"hour": 7, "minute": 38}
